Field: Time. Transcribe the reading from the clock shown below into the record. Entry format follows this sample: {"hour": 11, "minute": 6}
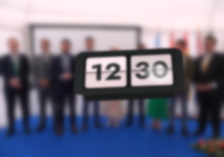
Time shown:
{"hour": 12, "minute": 30}
